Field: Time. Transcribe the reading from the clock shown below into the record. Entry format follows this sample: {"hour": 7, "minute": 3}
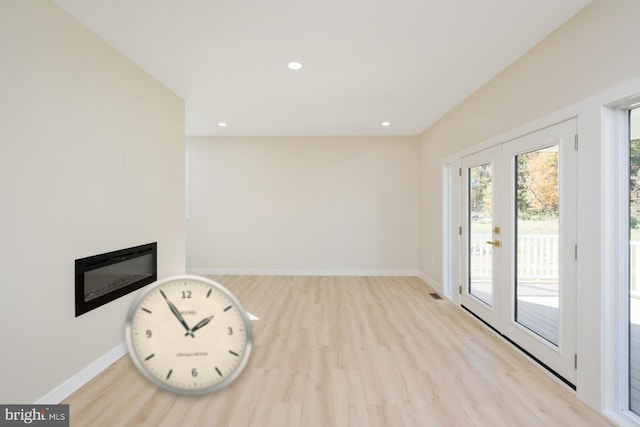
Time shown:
{"hour": 1, "minute": 55}
